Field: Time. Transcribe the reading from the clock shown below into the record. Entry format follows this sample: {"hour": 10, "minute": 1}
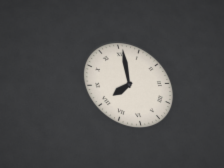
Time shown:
{"hour": 8, "minute": 1}
